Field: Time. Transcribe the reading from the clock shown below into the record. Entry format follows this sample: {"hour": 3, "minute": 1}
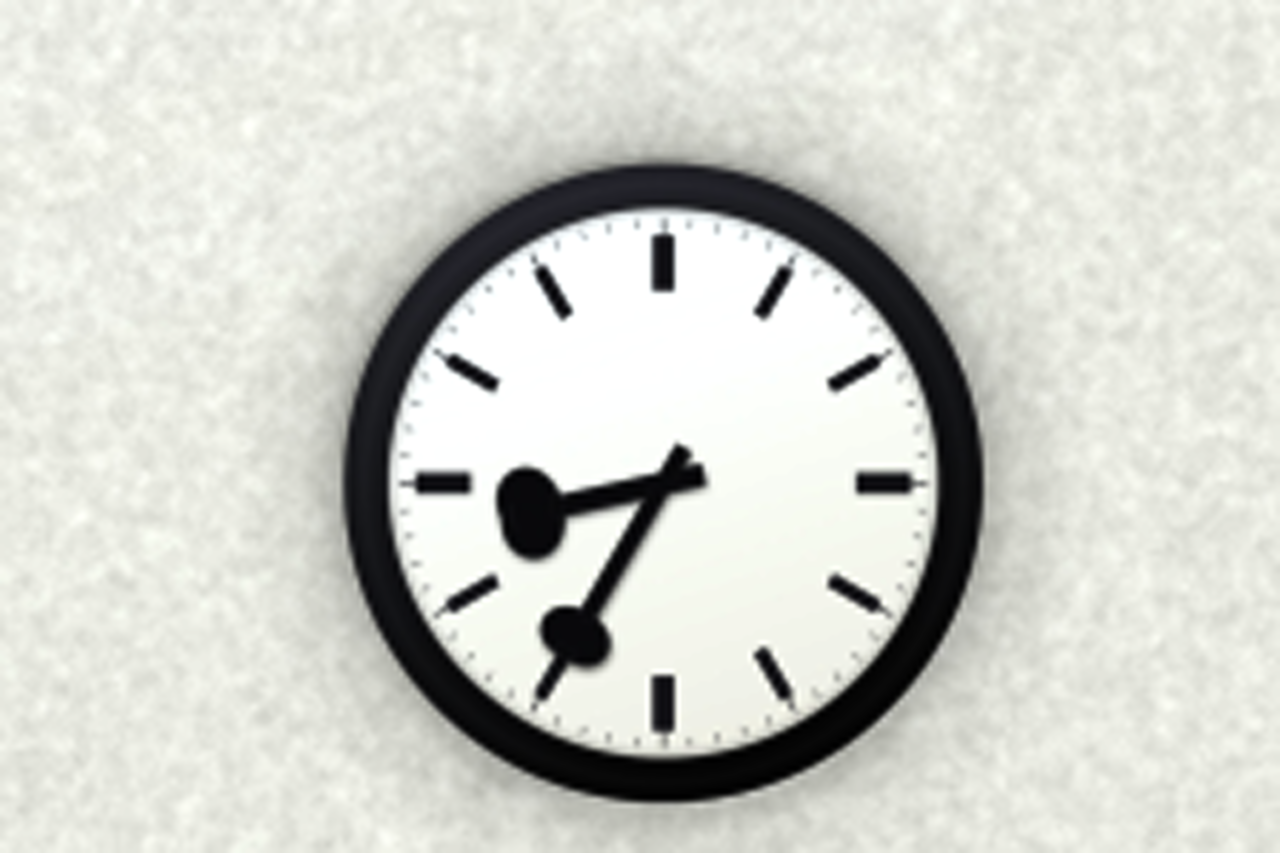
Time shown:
{"hour": 8, "minute": 35}
